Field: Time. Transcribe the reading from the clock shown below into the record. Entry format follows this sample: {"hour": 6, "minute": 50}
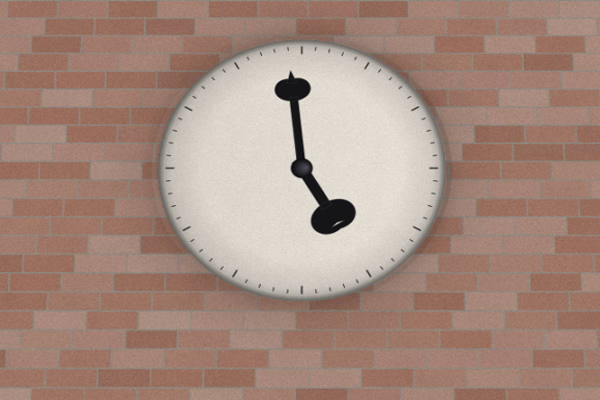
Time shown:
{"hour": 4, "minute": 59}
